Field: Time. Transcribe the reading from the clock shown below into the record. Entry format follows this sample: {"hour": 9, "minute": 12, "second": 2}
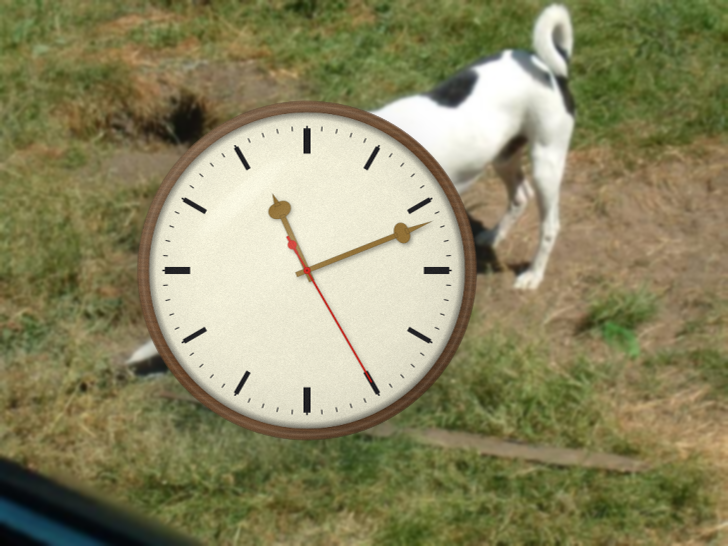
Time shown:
{"hour": 11, "minute": 11, "second": 25}
